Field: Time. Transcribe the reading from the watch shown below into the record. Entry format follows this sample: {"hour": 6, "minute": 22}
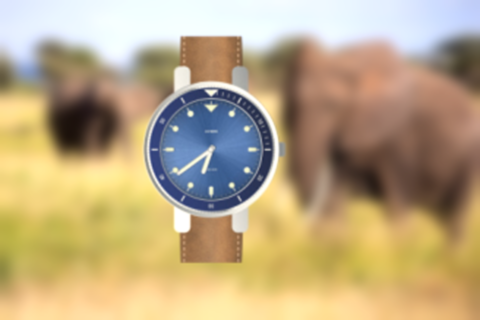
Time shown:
{"hour": 6, "minute": 39}
